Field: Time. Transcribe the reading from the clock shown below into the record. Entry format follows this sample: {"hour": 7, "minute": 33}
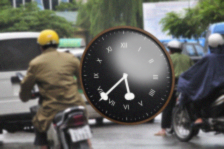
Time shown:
{"hour": 5, "minute": 38}
